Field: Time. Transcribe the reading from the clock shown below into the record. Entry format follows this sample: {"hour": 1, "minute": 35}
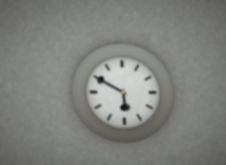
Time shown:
{"hour": 5, "minute": 50}
